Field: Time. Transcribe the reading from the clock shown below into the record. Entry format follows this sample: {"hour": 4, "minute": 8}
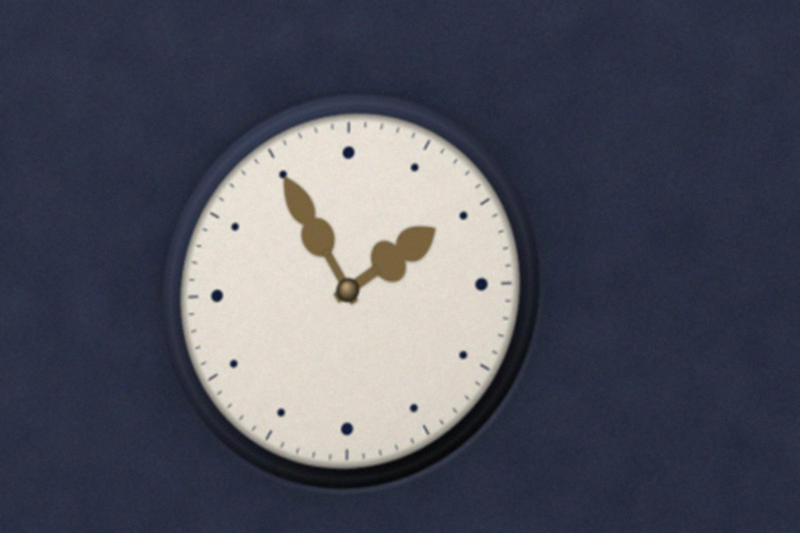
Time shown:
{"hour": 1, "minute": 55}
